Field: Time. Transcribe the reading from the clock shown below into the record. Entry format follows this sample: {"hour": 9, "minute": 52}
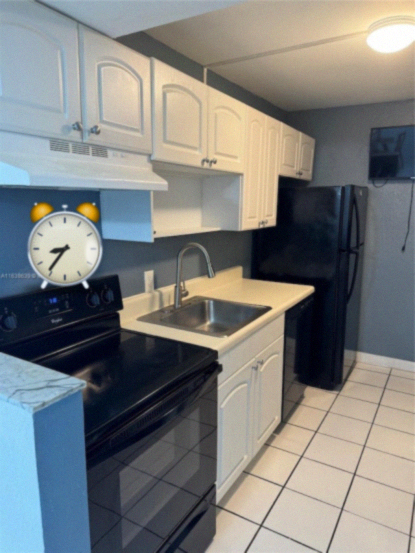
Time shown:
{"hour": 8, "minute": 36}
